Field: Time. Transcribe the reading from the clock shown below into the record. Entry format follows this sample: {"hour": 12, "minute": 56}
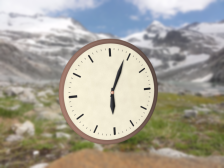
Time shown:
{"hour": 6, "minute": 4}
